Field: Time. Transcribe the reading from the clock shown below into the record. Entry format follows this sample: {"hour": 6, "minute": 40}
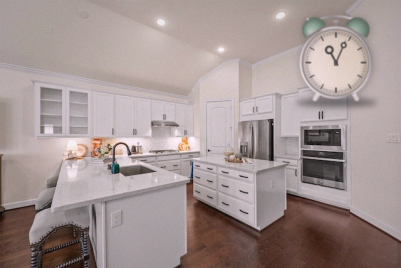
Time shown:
{"hour": 11, "minute": 4}
